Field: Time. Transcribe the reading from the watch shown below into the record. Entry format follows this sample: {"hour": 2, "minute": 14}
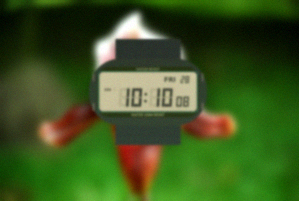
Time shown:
{"hour": 10, "minute": 10}
